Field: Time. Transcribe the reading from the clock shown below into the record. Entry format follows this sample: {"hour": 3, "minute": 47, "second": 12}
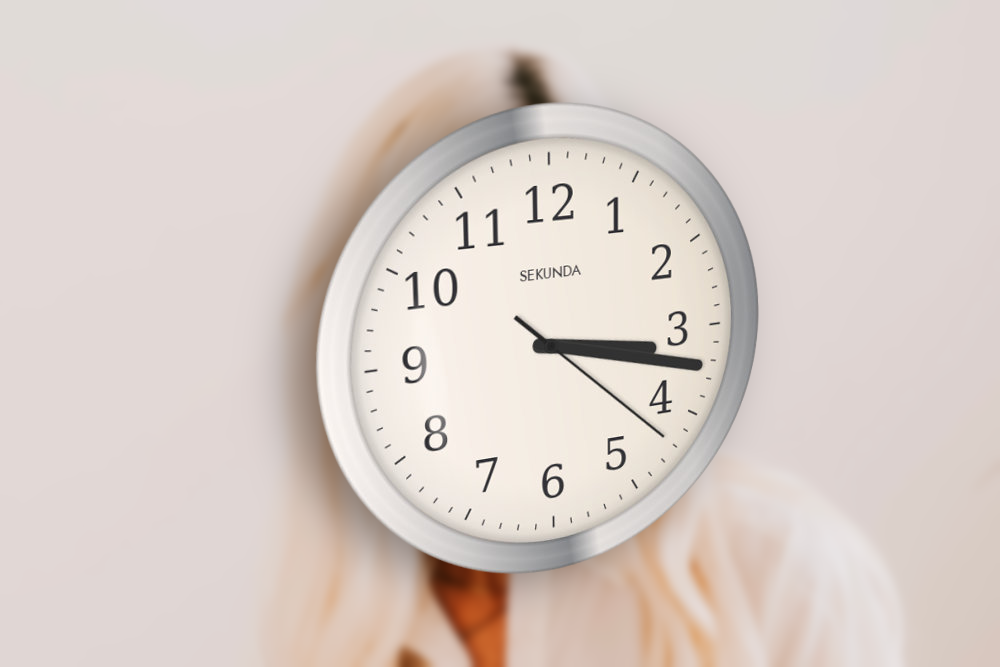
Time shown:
{"hour": 3, "minute": 17, "second": 22}
